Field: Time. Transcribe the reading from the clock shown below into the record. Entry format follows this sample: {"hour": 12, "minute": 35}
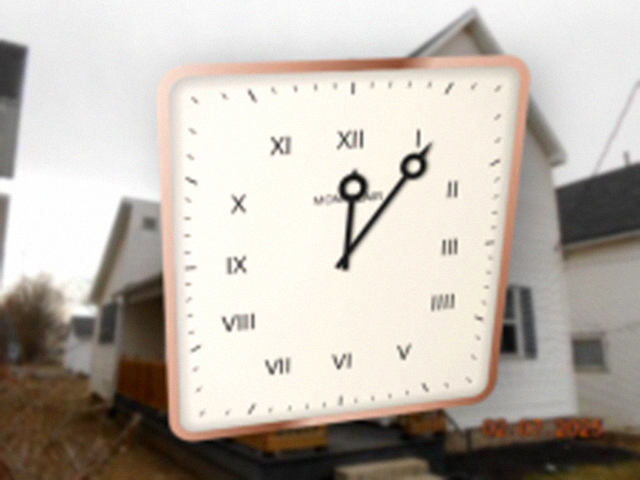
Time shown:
{"hour": 12, "minute": 6}
